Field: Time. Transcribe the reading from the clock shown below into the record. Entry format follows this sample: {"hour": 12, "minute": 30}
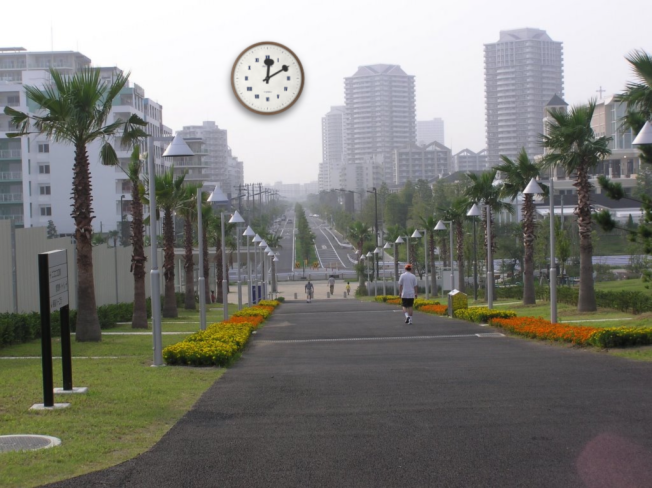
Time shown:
{"hour": 12, "minute": 10}
